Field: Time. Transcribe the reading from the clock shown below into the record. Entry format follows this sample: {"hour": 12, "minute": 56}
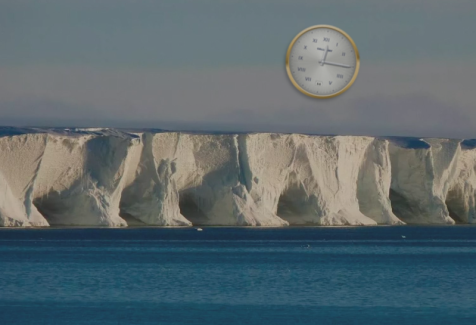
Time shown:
{"hour": 12, "minute": 15}
